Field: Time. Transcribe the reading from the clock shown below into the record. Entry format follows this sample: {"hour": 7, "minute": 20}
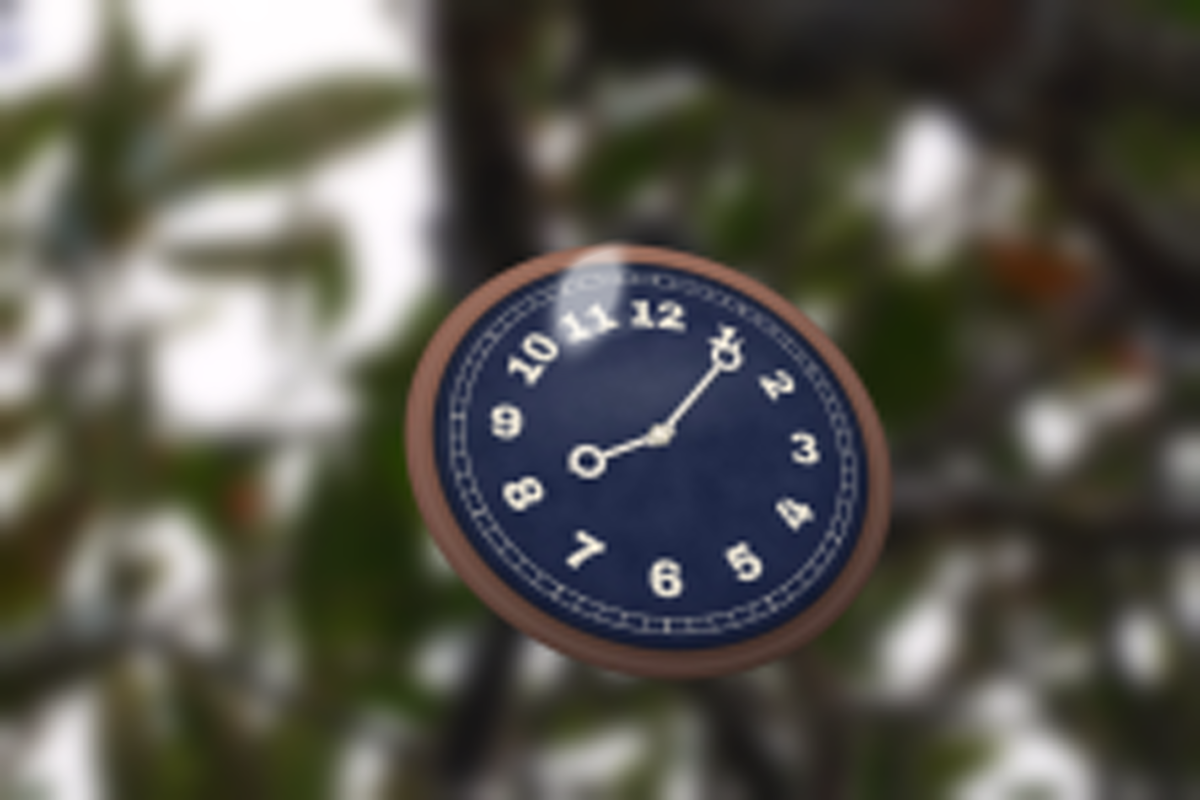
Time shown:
{"hour": 8, "minute": 6}
